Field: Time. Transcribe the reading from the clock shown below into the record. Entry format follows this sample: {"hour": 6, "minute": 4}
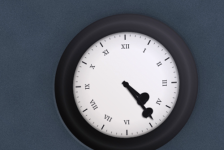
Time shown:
{"hour": 4, "minute": 24}
